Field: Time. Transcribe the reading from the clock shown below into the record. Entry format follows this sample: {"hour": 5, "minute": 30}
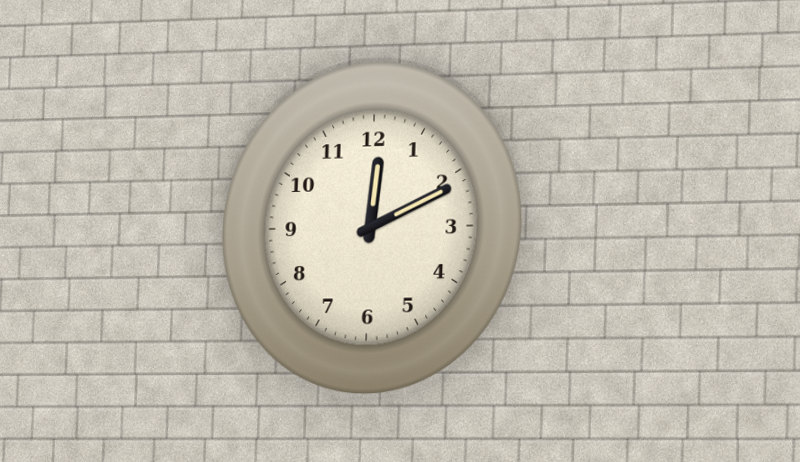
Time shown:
{"hour": 12, "minute": 11}
